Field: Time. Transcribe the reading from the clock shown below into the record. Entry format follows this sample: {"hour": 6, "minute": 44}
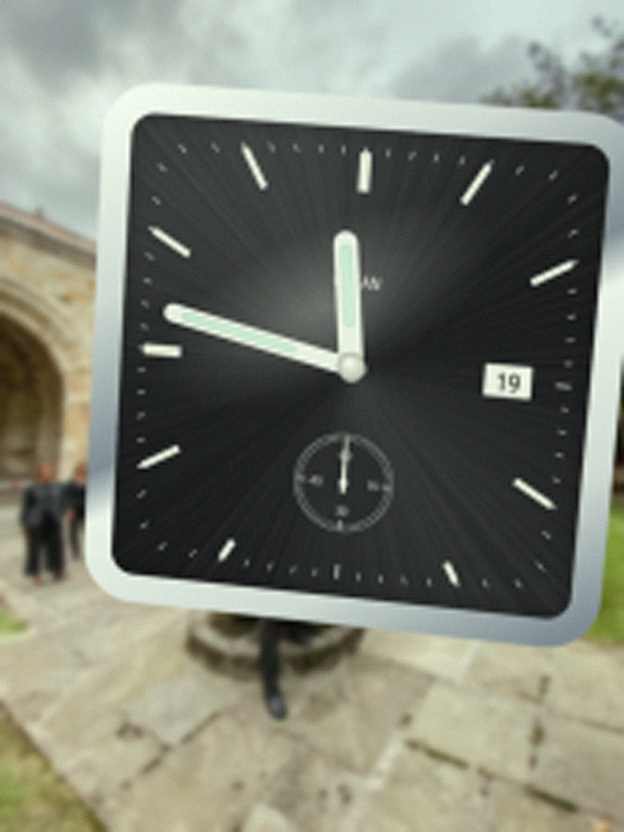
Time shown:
{"hour": 11, "minute": 47}
